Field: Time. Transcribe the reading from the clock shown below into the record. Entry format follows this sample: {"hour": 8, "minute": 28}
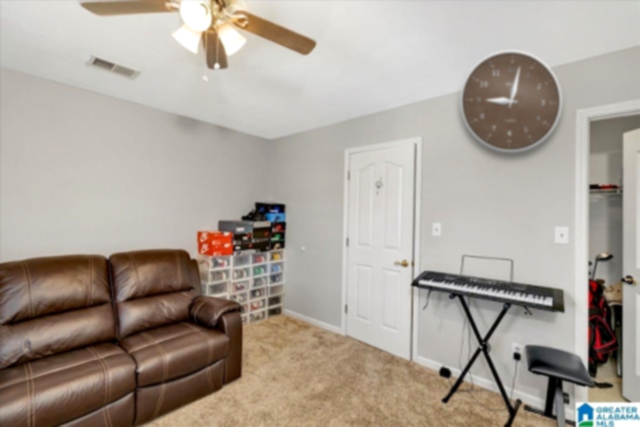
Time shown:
{"hour": 9, "minute": 2}
